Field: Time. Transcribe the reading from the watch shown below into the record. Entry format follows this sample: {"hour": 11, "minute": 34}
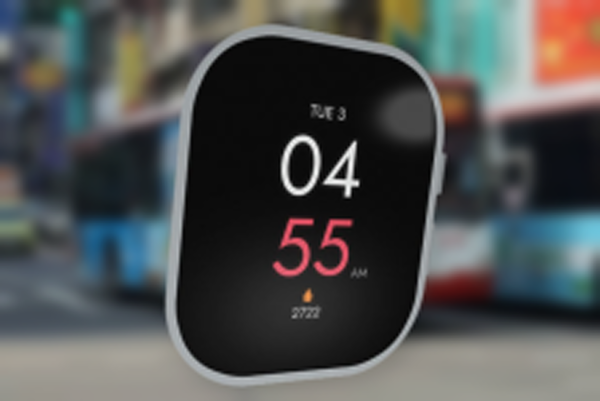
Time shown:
{"hour": 4, "minute": 55}
